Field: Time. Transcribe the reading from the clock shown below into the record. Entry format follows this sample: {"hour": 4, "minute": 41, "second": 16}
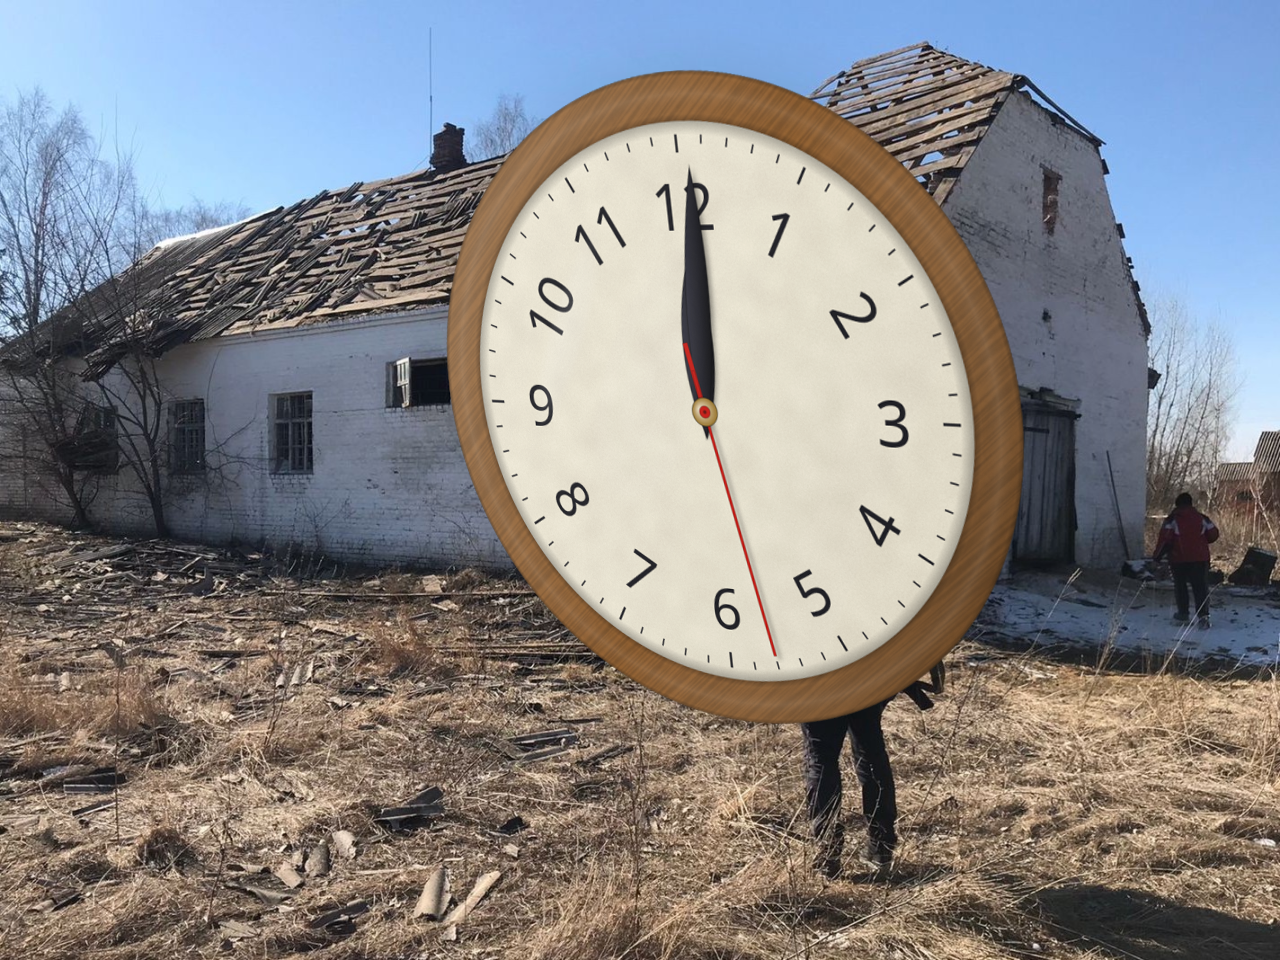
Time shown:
{"hour": 12, "minute": 0, "second": 28}
